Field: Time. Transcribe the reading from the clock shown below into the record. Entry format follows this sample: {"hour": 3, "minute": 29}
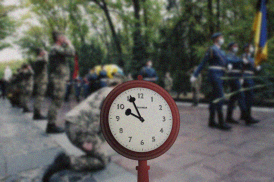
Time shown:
{"hour": 9, "minute": 56}
